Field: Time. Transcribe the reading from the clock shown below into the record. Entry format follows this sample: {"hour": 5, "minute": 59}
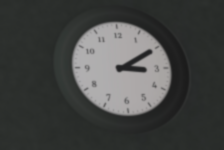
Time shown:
{"hour": 3, "minute": 10}
